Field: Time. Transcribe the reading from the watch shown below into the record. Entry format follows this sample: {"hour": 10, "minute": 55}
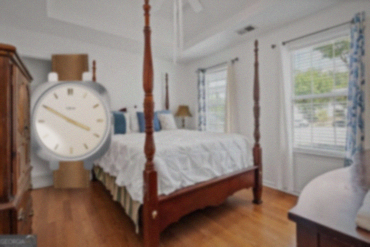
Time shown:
{"hour": 3, "minute": 50}
